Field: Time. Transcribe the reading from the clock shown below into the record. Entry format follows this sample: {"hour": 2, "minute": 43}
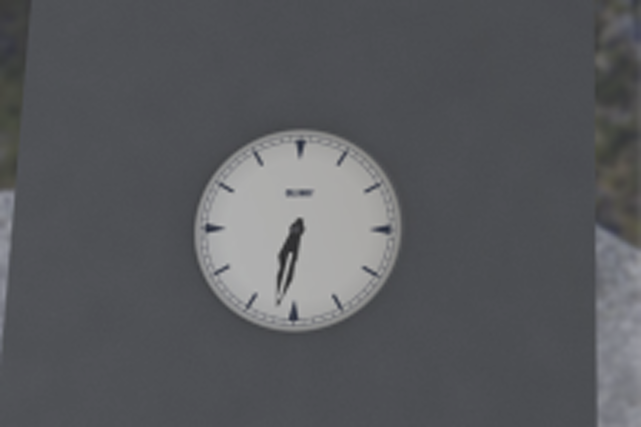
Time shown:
{"hour": 6, "minute": 32}
